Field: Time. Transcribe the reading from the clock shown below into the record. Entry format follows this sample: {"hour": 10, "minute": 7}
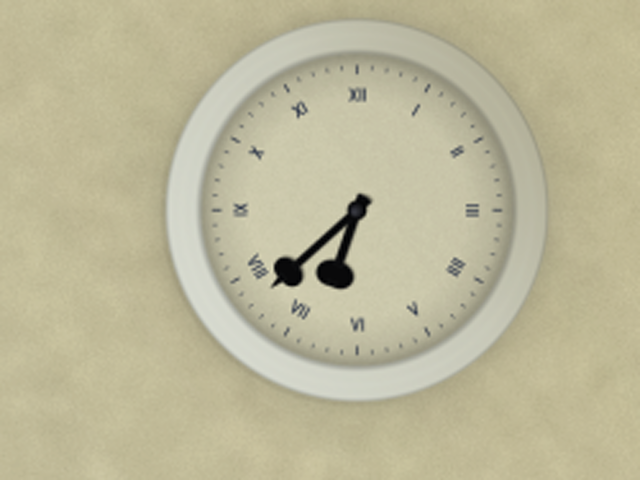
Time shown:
{"hour": 6, "minute": 38}
